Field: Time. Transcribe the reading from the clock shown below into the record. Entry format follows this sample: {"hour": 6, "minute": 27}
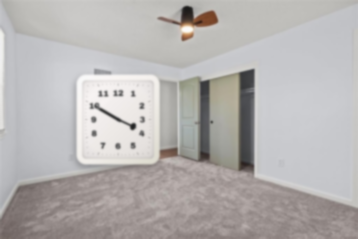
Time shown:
{"hour": 3, "minute": 50}
